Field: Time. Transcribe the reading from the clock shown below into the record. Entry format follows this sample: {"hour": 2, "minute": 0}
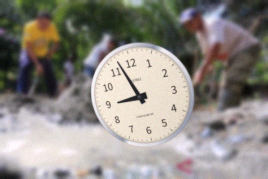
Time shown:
{"hour": 8, "minute": 57}
